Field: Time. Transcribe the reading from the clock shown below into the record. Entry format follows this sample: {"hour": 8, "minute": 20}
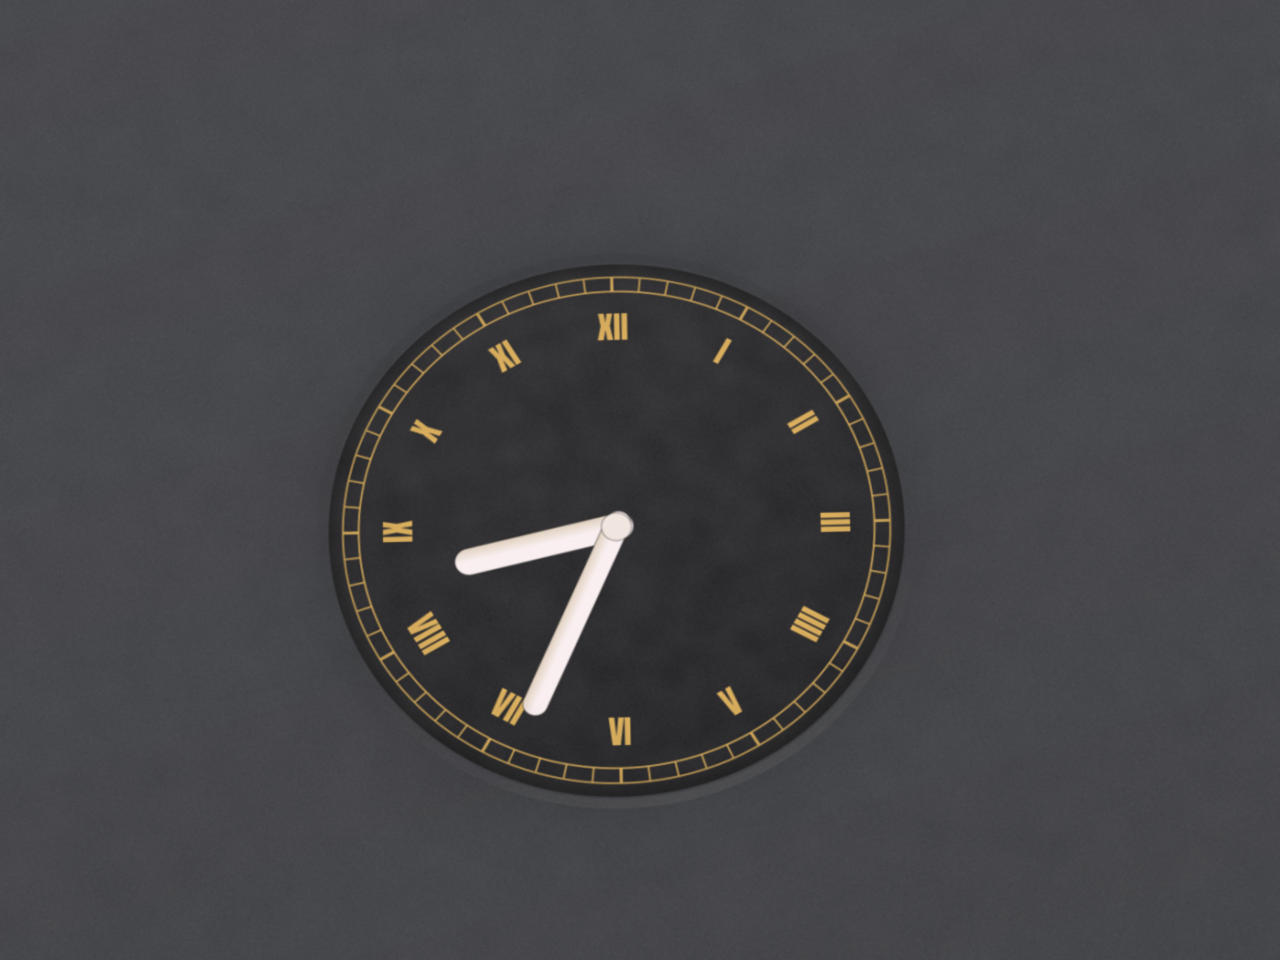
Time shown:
{"hour": 8, "minute": 34}
